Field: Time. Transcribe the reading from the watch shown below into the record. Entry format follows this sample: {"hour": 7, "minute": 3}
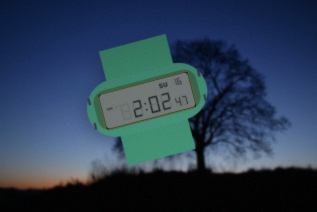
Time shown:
{"hour": 2, "minute": 2}
